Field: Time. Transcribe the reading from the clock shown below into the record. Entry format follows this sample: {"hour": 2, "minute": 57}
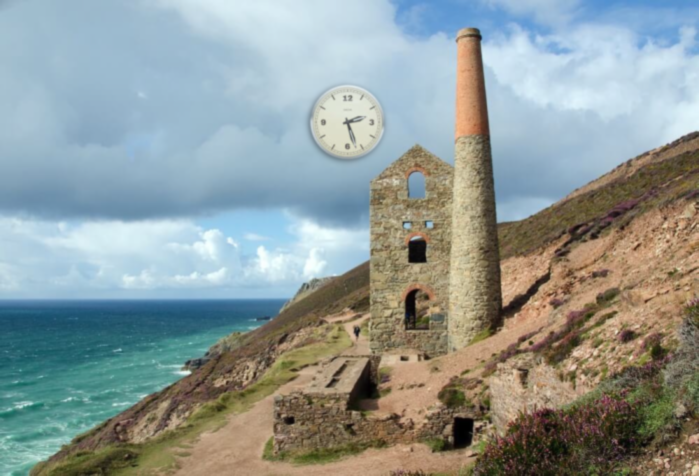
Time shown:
{"hour": 2, "minute": 27}
